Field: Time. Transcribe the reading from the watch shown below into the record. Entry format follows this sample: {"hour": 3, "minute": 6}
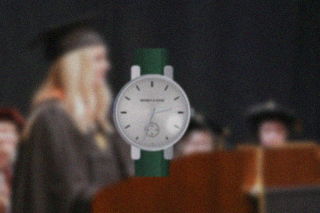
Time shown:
{"hour": 2, "minute": 33}
